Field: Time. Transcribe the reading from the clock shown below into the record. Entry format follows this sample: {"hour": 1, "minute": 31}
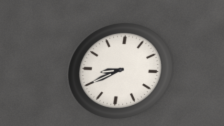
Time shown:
{"hour": 8, "minute": 40}
